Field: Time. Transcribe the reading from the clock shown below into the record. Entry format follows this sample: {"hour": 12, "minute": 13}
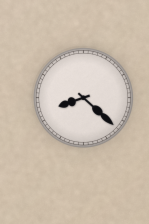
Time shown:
{"hour": 8, "minute": 22}
